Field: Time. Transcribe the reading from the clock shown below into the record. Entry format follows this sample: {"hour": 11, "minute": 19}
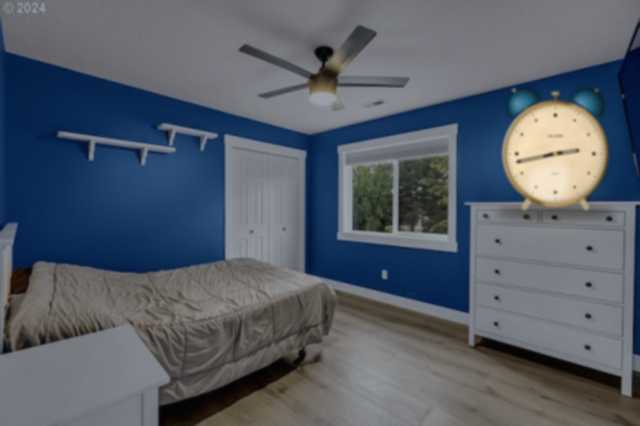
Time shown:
{"hour": 2, "minute": 43}
